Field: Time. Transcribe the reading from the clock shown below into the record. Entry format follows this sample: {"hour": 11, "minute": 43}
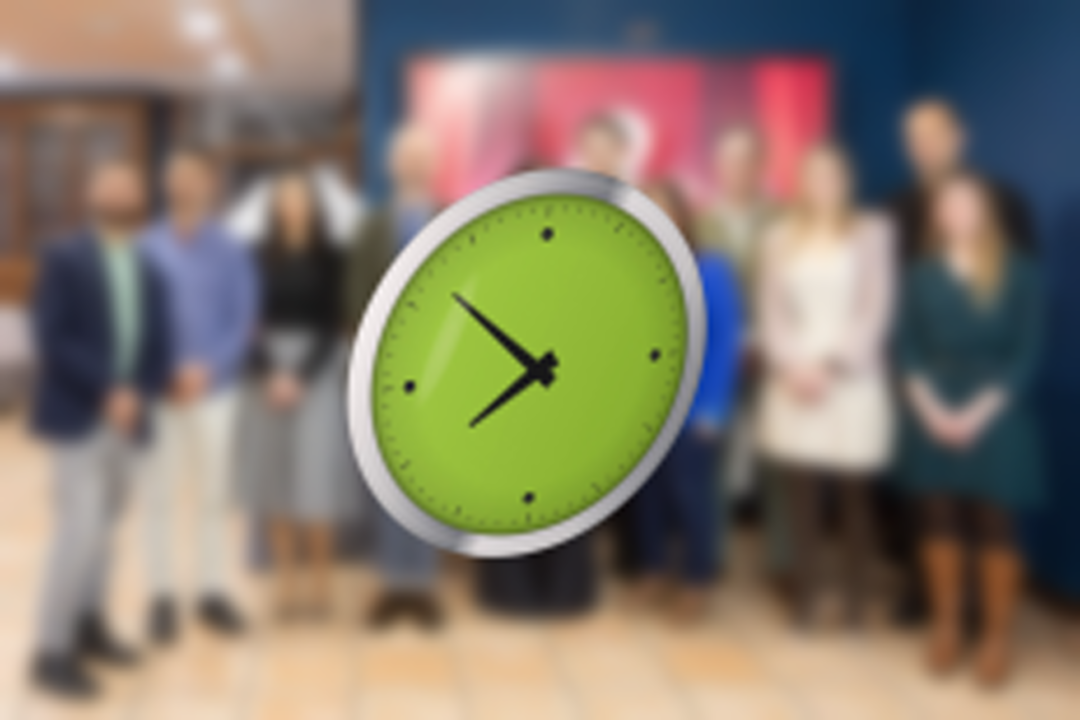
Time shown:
{"hour": 7, "minute": 52}
